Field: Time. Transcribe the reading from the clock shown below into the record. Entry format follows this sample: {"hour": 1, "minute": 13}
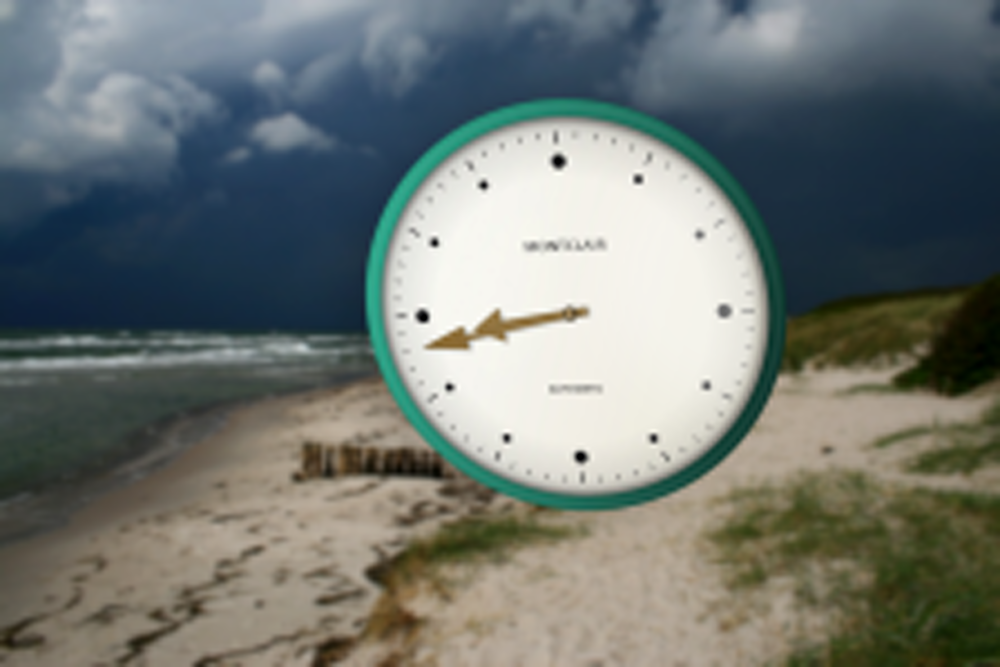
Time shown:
{"hour": 8, "minute": 43}
